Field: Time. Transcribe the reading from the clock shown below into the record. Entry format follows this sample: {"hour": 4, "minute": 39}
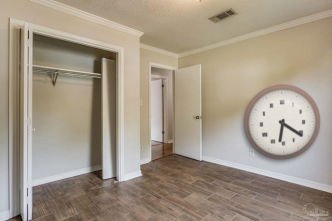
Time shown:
{"hour": 6, "minute": 21}
